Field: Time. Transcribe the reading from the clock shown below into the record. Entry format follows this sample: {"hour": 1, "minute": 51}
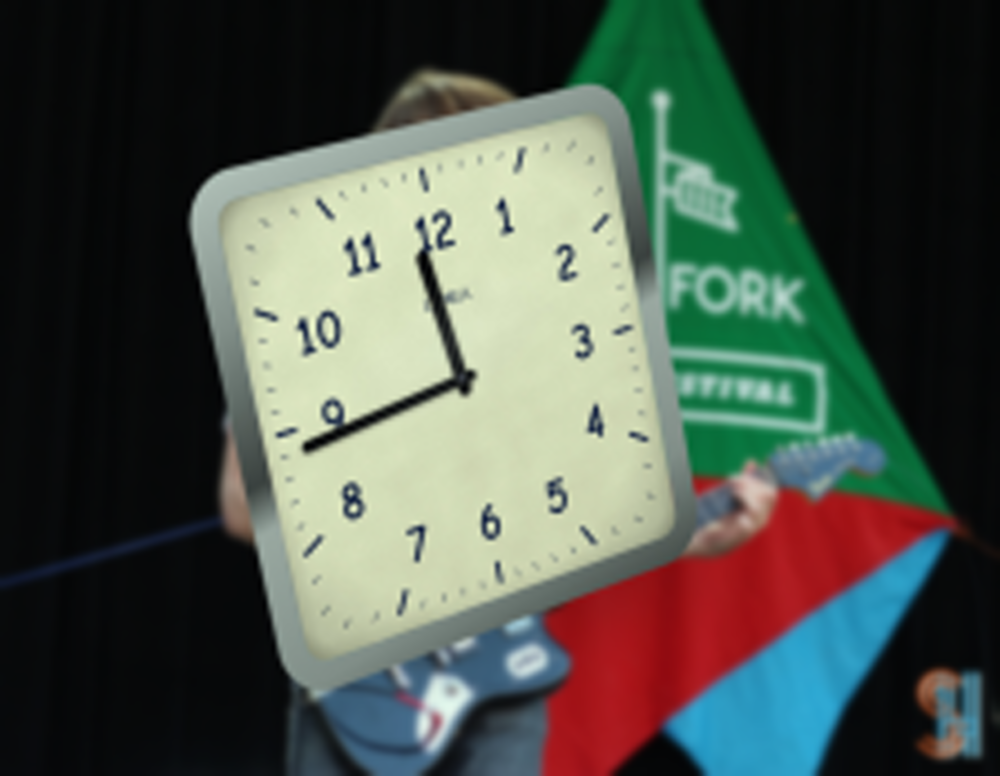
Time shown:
{"hour": 11, "minute": 44}
